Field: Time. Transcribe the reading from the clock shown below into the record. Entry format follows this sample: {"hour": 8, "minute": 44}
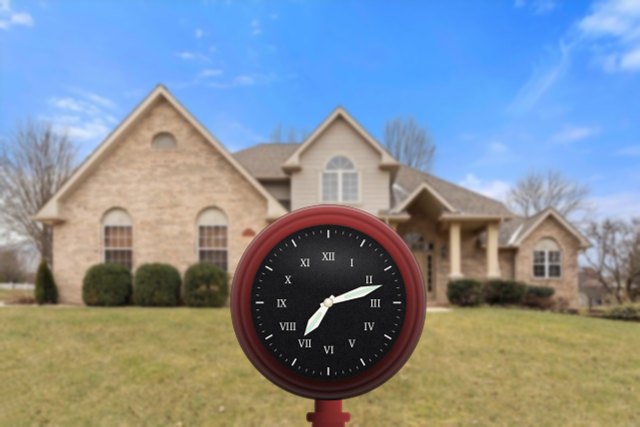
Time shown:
{"hour": 7, "minute": 12}
